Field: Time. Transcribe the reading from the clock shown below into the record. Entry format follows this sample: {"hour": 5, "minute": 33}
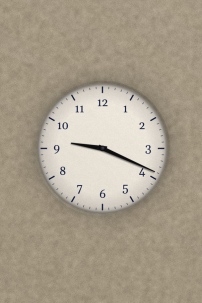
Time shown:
{"hour": 9, "minute": 19}
